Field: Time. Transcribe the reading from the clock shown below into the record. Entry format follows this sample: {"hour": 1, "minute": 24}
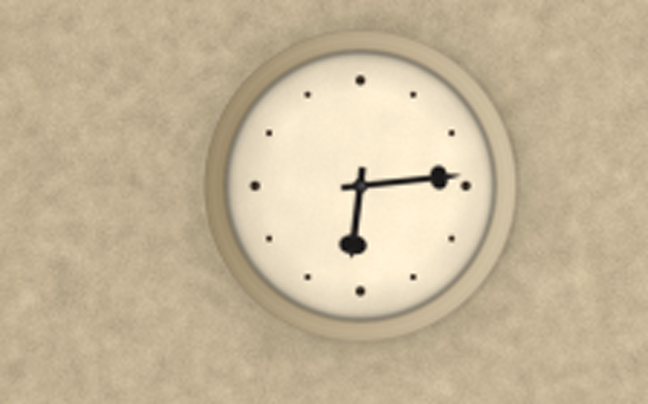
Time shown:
{"hour": 6, "minute": 14}
